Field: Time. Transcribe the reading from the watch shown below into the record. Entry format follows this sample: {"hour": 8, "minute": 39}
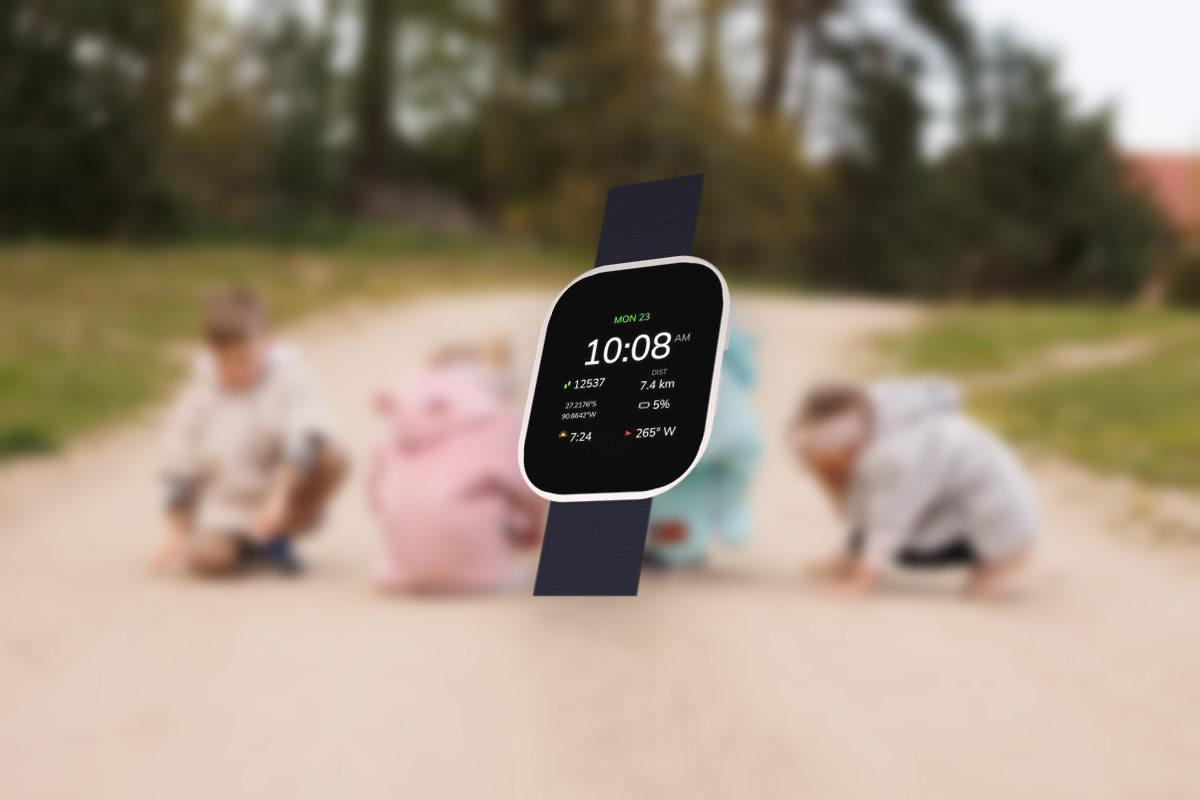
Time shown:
{"hour": 10, "minute": 8}
